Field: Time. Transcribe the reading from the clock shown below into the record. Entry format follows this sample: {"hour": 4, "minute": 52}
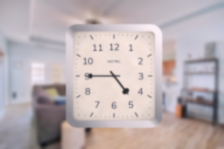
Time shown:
{"hour": 4, "minute": 45}
